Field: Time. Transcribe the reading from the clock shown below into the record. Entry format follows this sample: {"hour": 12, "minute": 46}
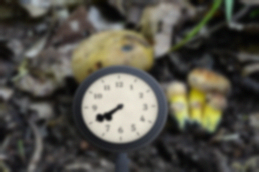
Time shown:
{"hour": 7, "minute": 40}
